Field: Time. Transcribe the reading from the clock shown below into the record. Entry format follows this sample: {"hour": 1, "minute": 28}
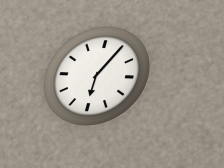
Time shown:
{"hour": 6, "minute": 5}
